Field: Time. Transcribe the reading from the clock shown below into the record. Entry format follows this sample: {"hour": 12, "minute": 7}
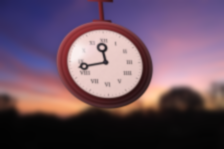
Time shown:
{"hour": 11, "minute": 43}
